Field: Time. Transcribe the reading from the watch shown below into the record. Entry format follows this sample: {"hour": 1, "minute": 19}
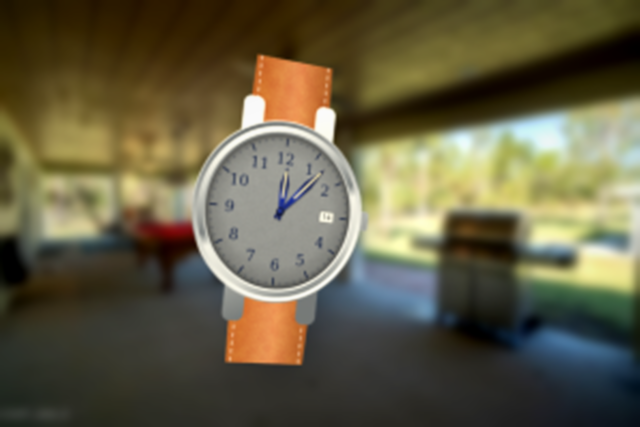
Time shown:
{"hour": 12, "minute": 7}
